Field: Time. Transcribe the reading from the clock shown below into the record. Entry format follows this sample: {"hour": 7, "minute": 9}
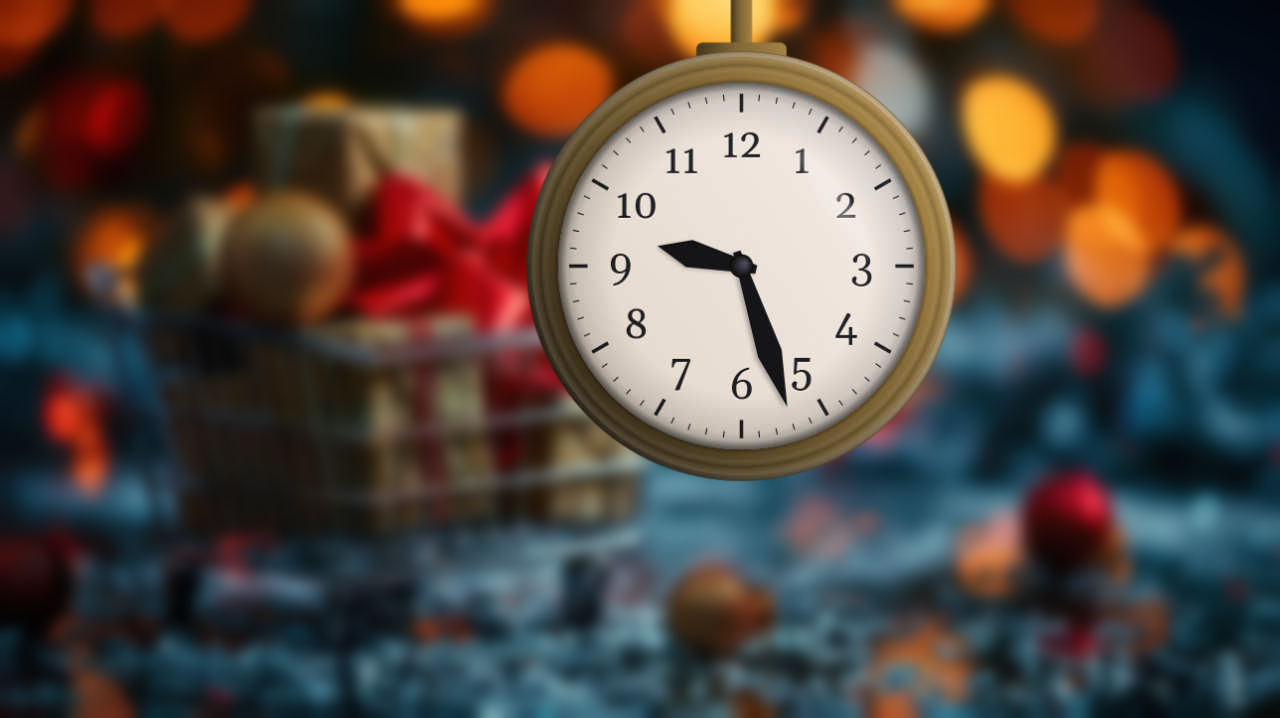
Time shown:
{"hour": 9, "minute": 27}
